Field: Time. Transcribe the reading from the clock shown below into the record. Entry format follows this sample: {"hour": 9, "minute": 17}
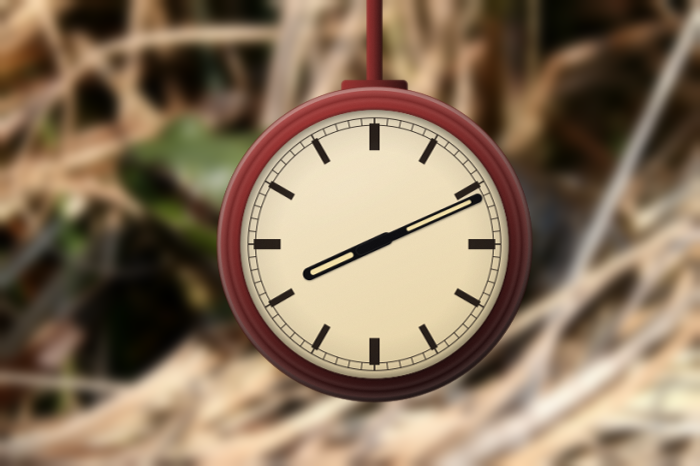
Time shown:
{"hour": 8, "minute": 11}
